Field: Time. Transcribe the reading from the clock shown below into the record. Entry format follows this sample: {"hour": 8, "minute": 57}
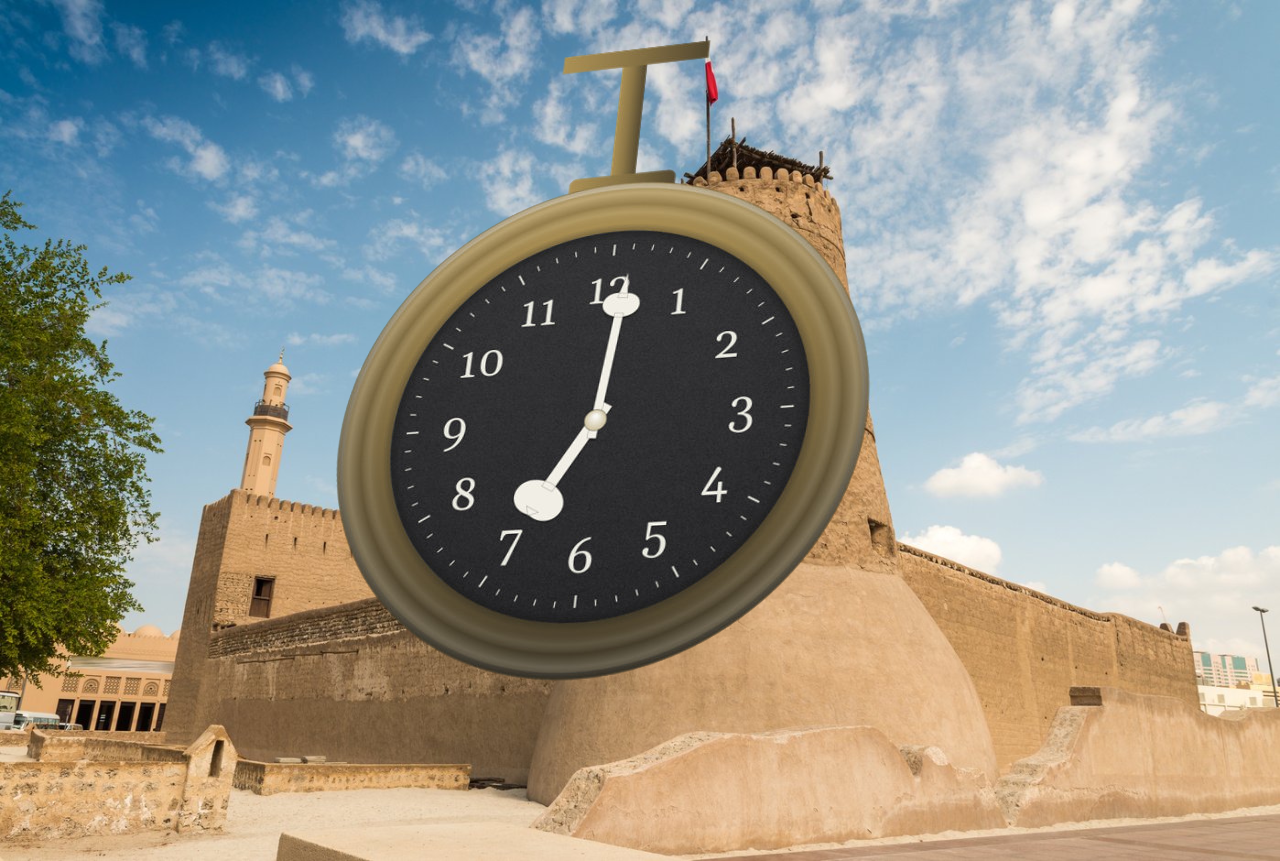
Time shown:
{"hour": 7, "minute": 1}
